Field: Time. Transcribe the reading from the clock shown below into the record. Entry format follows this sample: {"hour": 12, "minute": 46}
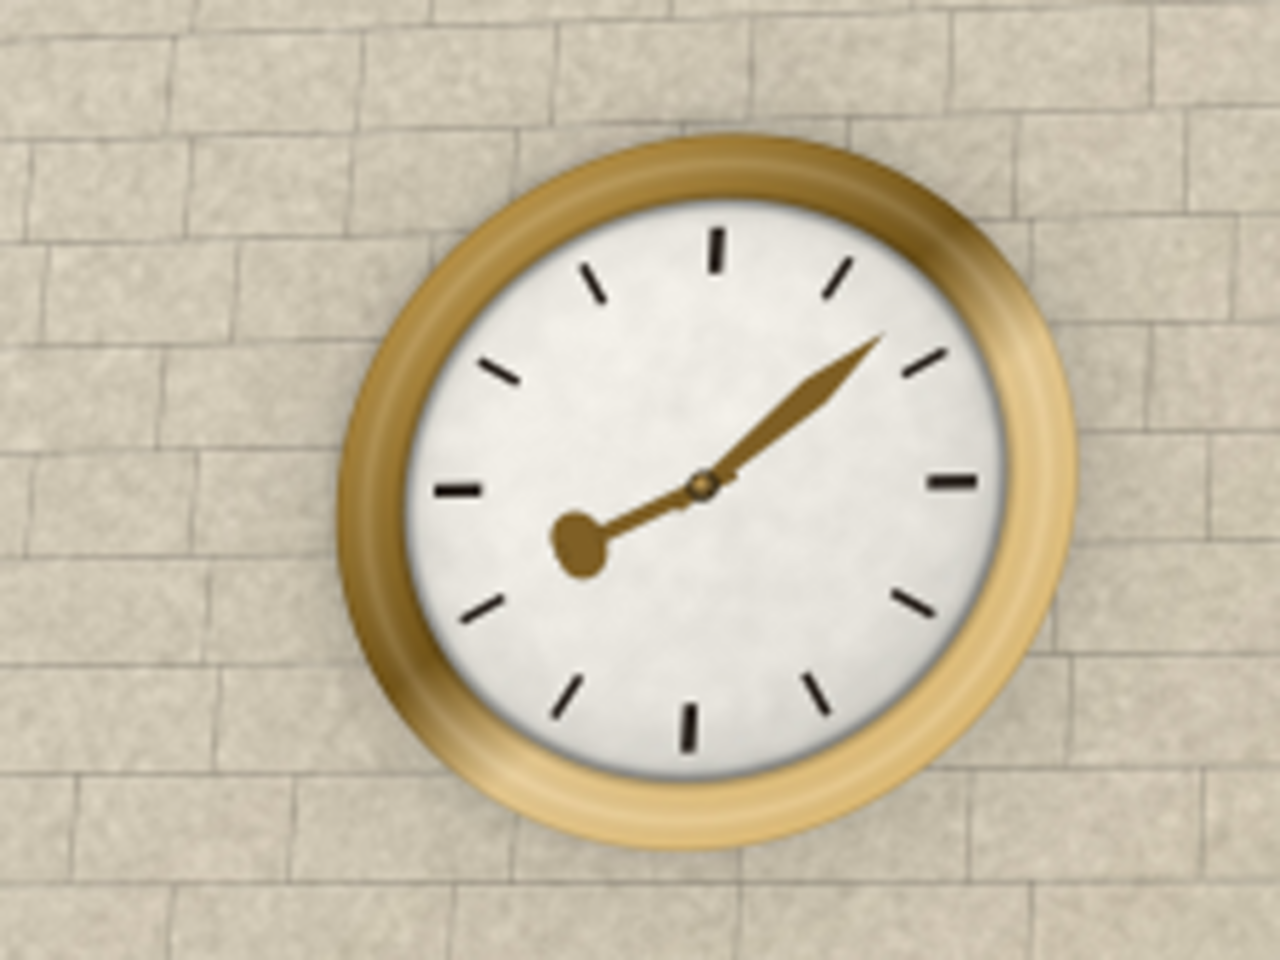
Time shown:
{"hour": 8, "minute": 8}
